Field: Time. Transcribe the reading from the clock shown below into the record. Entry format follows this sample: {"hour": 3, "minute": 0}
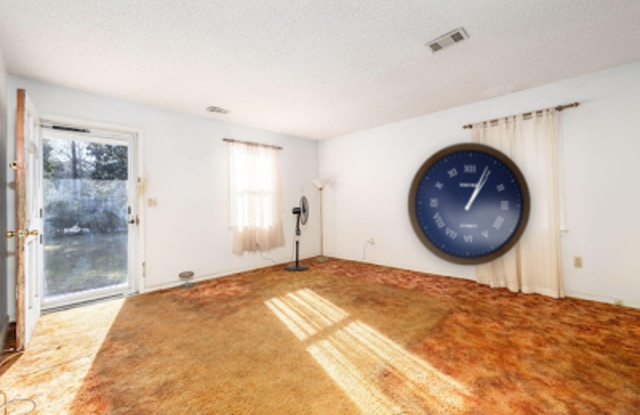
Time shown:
{"hour": 1, "minute": 4}
